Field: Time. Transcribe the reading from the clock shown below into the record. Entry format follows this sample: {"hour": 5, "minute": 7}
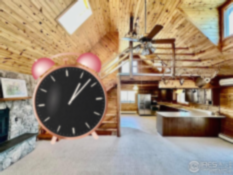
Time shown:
{"hour": 1, "minute": 8}
